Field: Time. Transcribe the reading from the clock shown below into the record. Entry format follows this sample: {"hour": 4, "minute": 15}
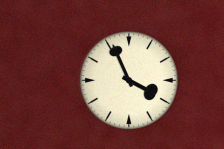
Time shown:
{"hour": 3, "minute": 56}
